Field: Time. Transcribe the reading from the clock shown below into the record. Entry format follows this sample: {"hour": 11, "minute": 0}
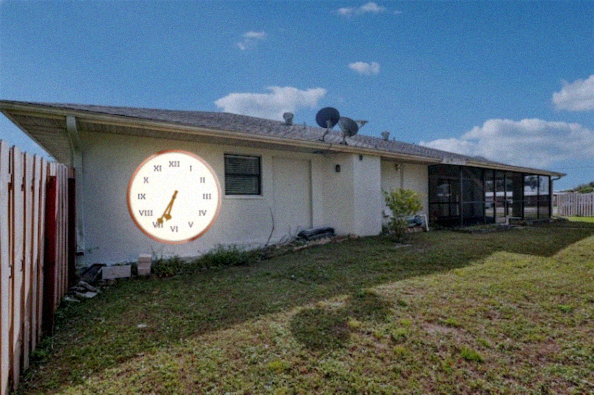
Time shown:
{"hour": 6, "minute": 35}
